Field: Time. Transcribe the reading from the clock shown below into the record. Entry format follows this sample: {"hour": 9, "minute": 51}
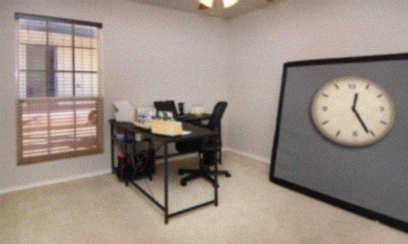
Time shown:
{"hour": 12, "minute": 26}
